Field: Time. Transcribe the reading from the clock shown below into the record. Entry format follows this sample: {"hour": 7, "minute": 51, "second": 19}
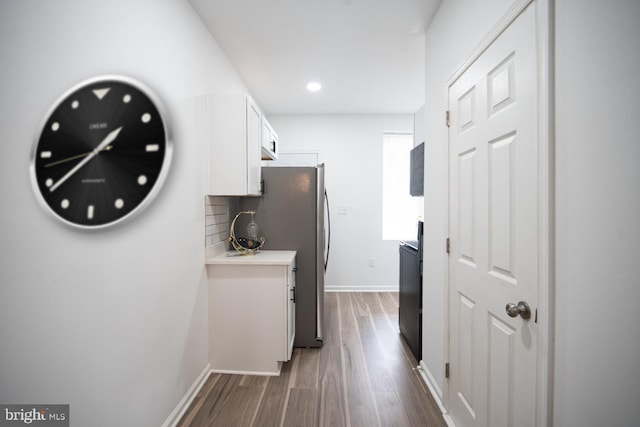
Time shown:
{"hour": 1, "minute": 38, "second": 43}
